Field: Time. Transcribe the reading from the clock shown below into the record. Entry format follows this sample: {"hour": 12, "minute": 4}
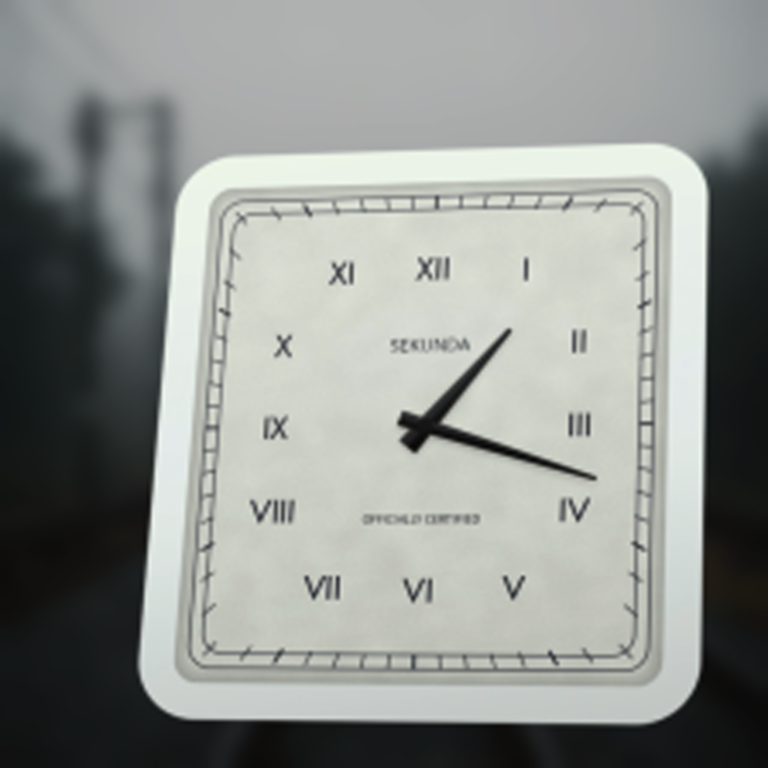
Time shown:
{"hour": 1, "minute": 18}
